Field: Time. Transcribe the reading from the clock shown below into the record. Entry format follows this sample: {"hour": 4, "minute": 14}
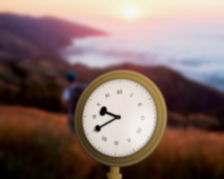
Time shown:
{"hour": 9, "minute": 40}
